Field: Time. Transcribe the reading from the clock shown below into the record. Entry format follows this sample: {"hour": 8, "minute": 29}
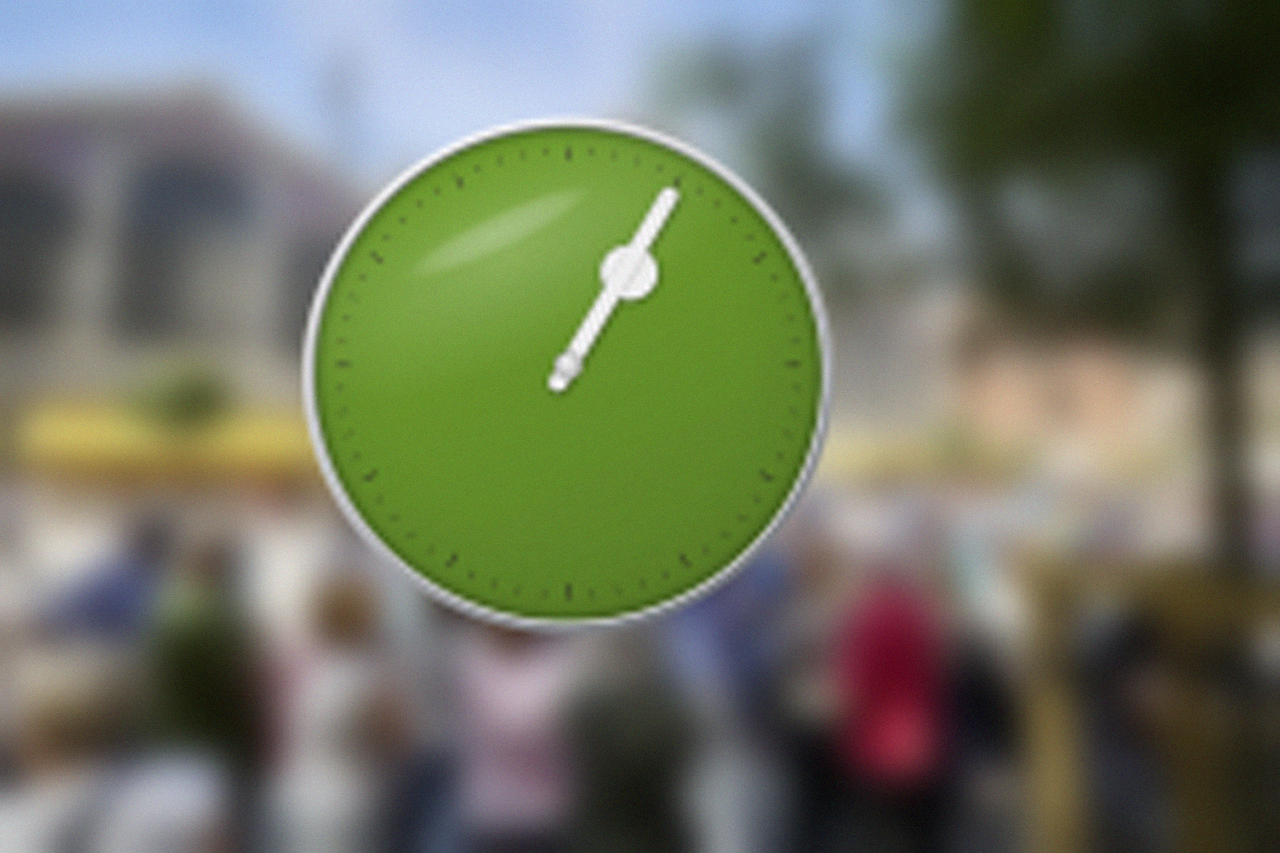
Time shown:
{"hour": 1, "minute": 5}
